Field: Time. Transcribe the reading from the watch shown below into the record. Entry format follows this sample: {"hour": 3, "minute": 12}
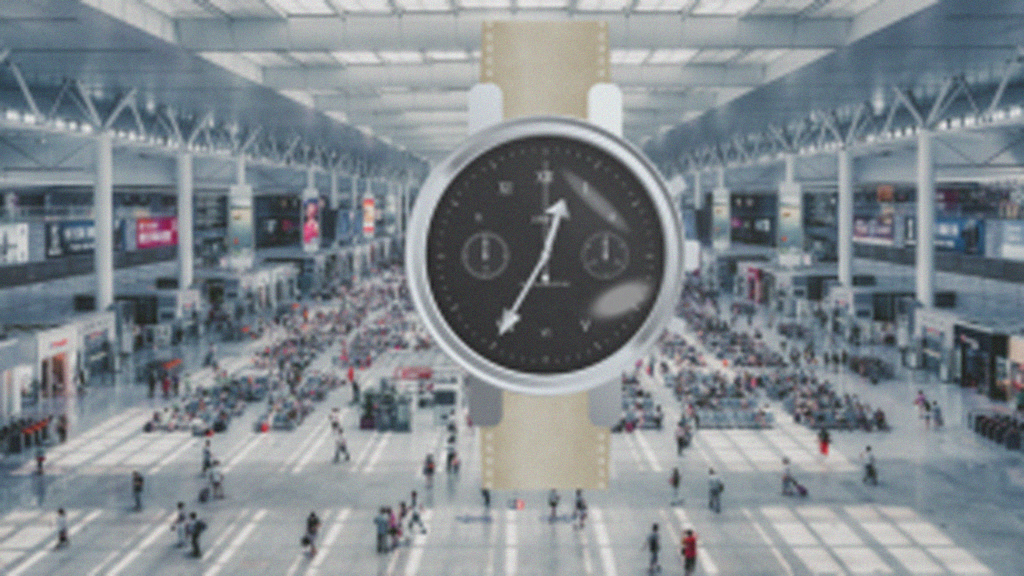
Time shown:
{"hour": 12, "minute": 35}
